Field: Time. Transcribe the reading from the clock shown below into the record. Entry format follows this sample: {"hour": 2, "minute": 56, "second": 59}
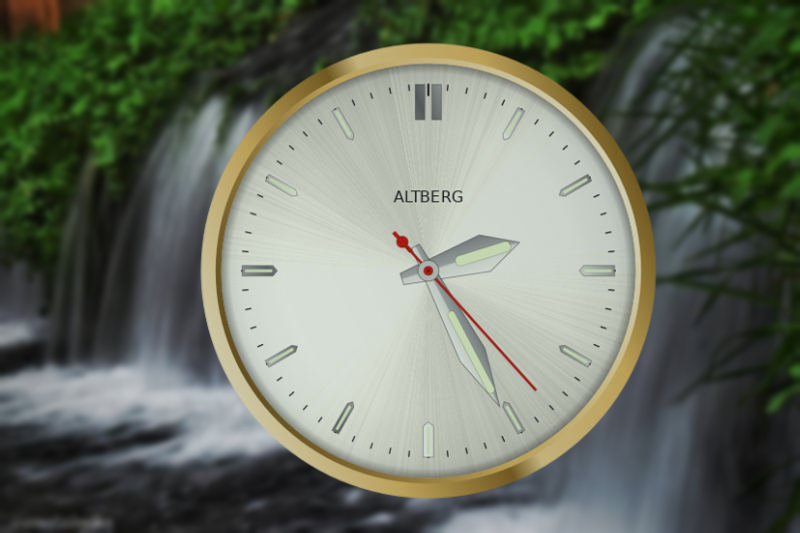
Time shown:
{"hour": 2, "minute": 25, "second": 23}
